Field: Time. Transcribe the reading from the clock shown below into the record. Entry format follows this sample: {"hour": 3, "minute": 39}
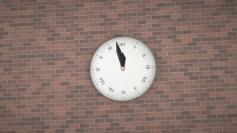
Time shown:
{"hour": 11, "minute": 58}
